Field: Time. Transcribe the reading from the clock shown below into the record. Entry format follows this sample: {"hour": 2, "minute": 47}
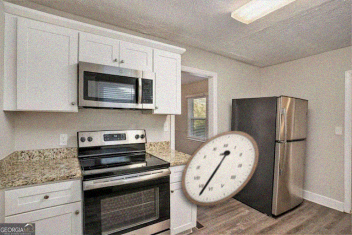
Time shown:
{"hour": 12, "minute": 33}
